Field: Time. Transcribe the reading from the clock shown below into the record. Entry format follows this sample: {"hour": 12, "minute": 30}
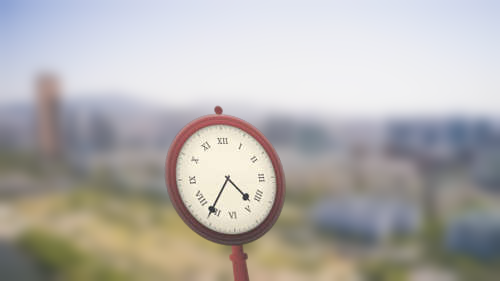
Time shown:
{"hour": 4, "minute": 36}
